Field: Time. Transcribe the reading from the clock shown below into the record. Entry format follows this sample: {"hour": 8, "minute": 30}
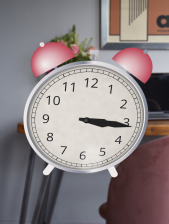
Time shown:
{"hour": 3, "minute": 16}
